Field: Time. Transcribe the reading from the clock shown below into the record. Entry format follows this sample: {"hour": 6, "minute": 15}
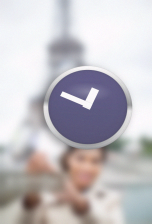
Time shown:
{"hour": 12, "minute": 49}
